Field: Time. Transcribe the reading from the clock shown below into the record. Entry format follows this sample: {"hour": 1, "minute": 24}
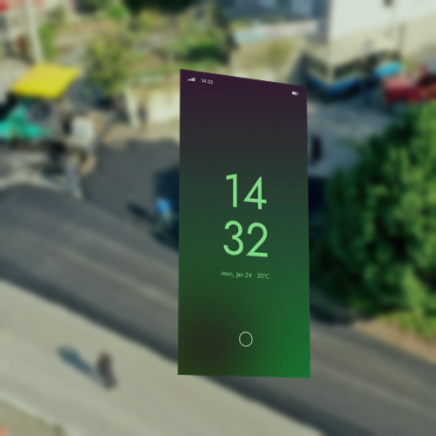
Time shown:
{"hour": 14, "minute": 32}
